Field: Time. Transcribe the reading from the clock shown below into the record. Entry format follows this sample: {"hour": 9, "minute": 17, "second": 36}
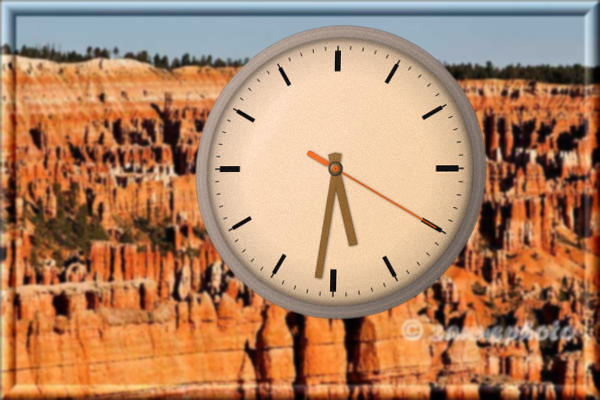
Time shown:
{"hour": 5, "minute": 31, "second": 20}
